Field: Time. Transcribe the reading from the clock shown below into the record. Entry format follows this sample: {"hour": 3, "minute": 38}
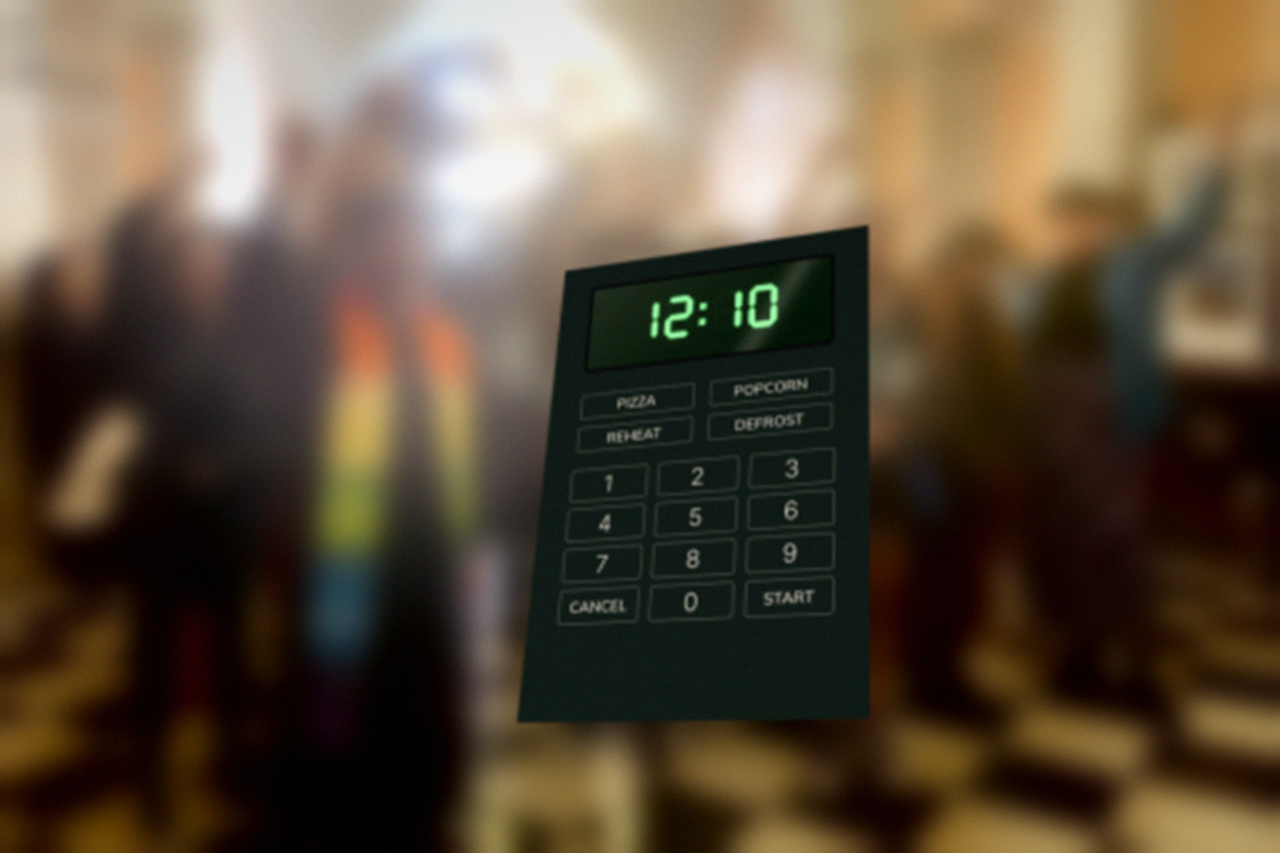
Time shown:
{"hour": 12, "minute": 10}
